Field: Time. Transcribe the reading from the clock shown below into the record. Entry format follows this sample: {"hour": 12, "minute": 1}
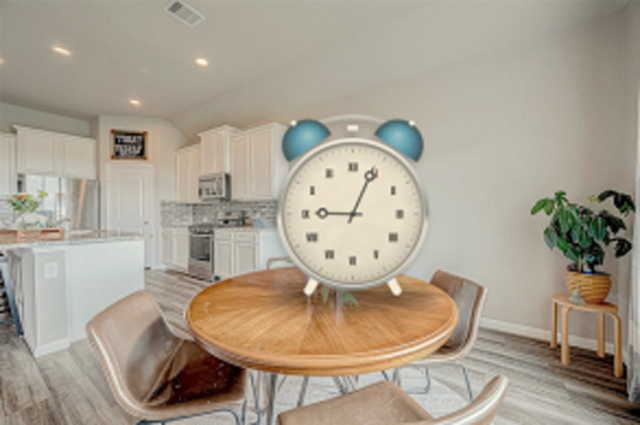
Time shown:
{"hour": 9, "minute": 4}
